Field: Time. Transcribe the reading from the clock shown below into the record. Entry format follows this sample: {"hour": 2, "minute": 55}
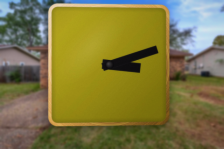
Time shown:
{"hour": 3, "minute": 12}
